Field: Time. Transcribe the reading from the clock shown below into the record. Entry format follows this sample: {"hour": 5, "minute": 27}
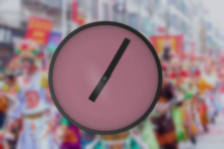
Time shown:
{"hour": 7, "minute": 5}
